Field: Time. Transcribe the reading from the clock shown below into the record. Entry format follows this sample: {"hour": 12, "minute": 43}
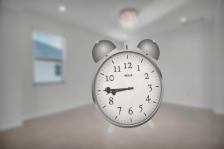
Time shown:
{"hour": 8, "minute": 45}
